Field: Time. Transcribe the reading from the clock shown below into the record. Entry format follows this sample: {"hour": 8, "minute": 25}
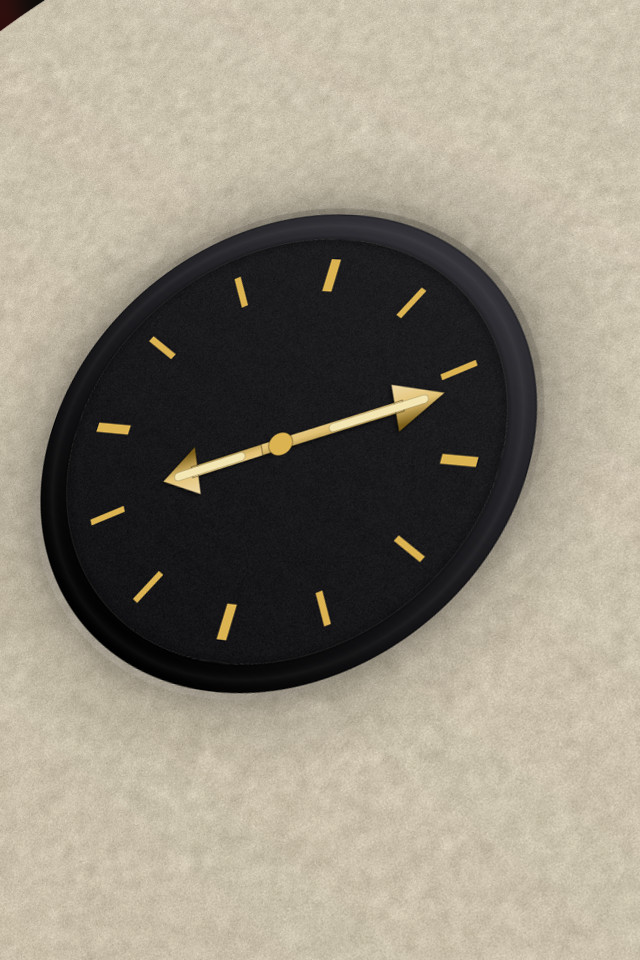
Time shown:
{"hour": 8, "minute": 11}
